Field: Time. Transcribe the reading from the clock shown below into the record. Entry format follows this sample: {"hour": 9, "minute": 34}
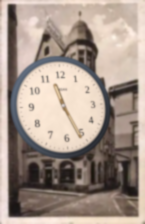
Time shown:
{"hour": 11, "minute": 26}
